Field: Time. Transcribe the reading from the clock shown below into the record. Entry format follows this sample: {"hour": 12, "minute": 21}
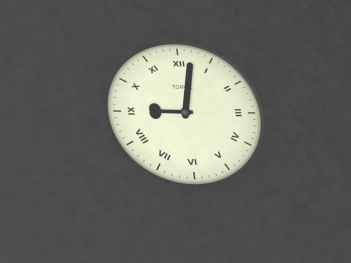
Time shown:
{"hour": 9, "minute": 2}
